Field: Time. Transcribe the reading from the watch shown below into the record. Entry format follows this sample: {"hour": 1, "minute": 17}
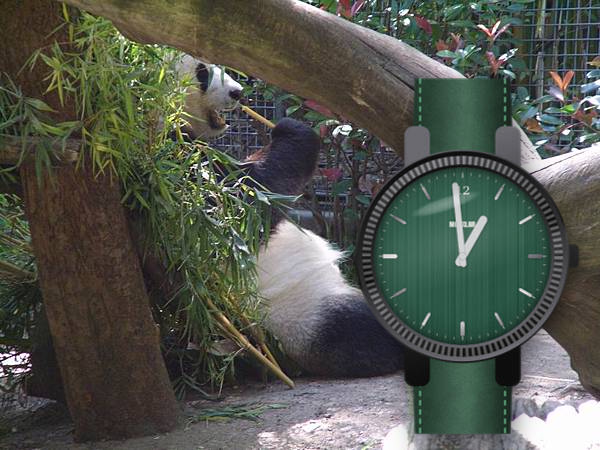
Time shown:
{"hour": 12, "minute": 59}
